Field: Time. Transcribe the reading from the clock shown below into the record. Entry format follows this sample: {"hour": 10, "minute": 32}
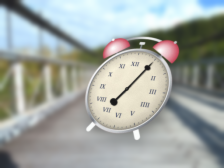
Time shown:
{"hour": 7, "minute": 5}
